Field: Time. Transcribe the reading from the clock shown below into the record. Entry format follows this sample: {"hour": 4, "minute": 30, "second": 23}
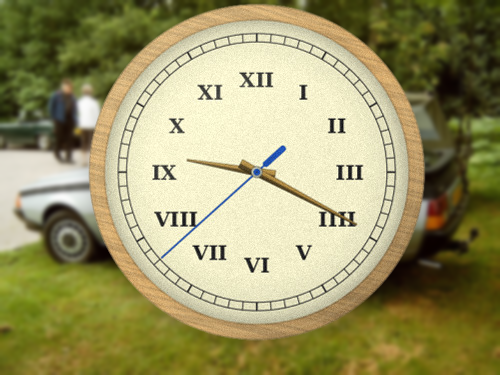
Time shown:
{"hour": 9, "minute": 19, "second": 38}
